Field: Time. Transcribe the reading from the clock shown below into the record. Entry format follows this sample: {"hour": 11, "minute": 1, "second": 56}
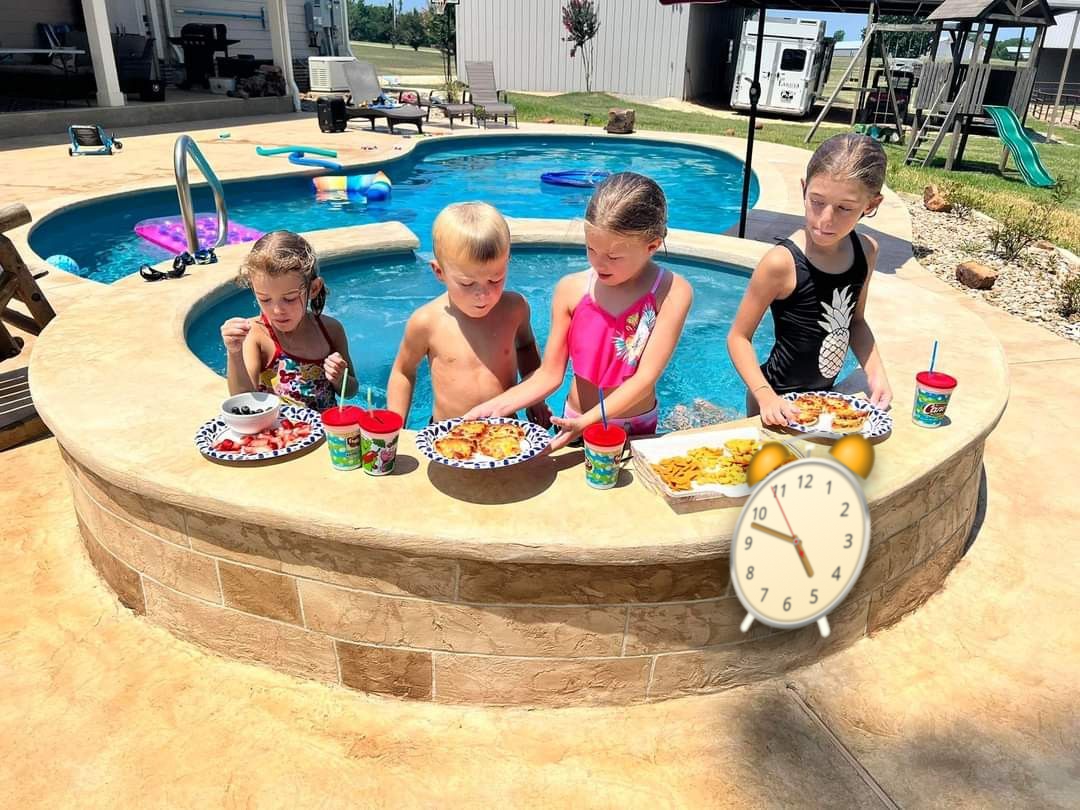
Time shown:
{"hour": 4, "minute": 47, "second": 54}
